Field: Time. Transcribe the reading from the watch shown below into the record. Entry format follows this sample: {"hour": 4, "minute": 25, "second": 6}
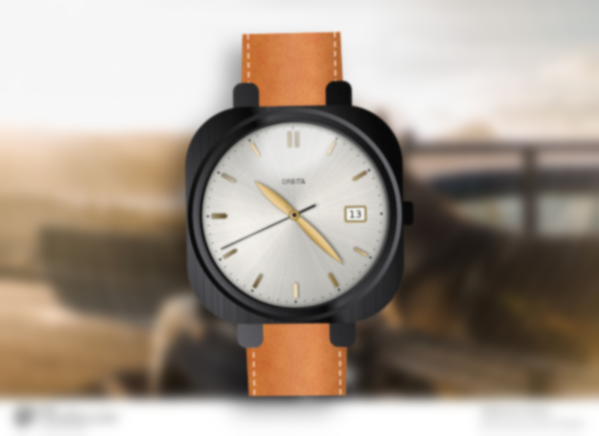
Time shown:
{"hour": 10, "minute": 22, "second": 41}
